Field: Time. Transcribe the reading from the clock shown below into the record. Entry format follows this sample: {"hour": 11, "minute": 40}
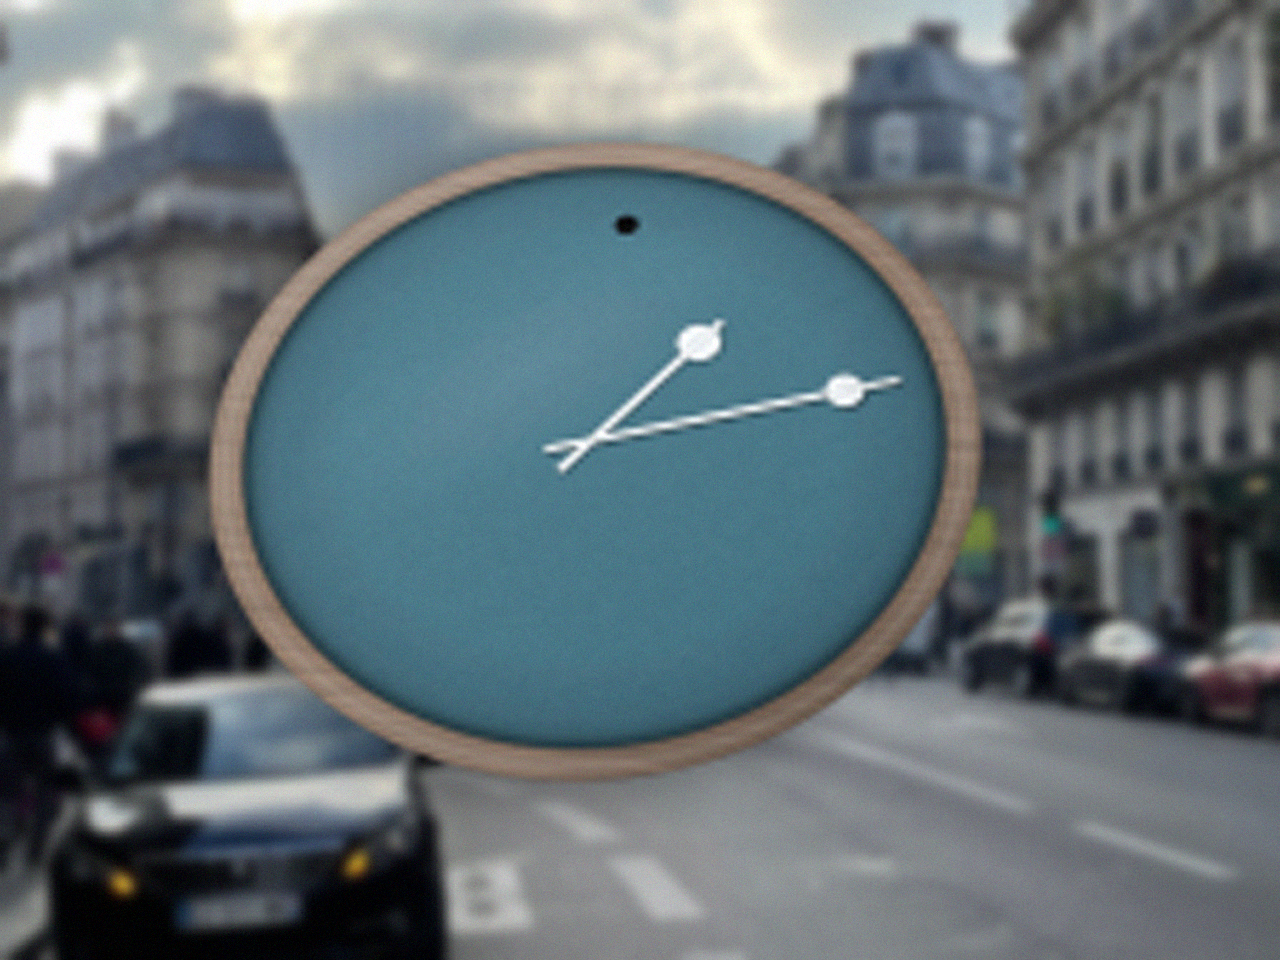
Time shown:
{"hour": 1, "minute": 12}
